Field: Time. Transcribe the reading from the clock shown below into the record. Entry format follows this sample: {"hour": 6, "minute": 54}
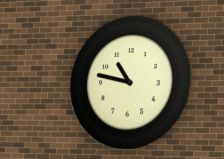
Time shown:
{"hour": 10, "minute": 47}
